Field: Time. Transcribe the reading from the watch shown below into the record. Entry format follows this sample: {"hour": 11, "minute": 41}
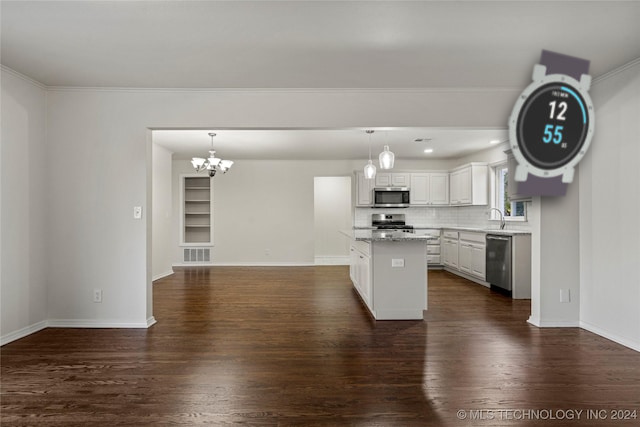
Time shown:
{"hour": 12, "minute": 55}
